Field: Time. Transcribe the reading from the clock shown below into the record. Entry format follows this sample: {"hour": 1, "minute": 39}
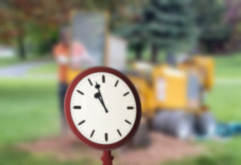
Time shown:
{"hour": 10, "minute": 57}
